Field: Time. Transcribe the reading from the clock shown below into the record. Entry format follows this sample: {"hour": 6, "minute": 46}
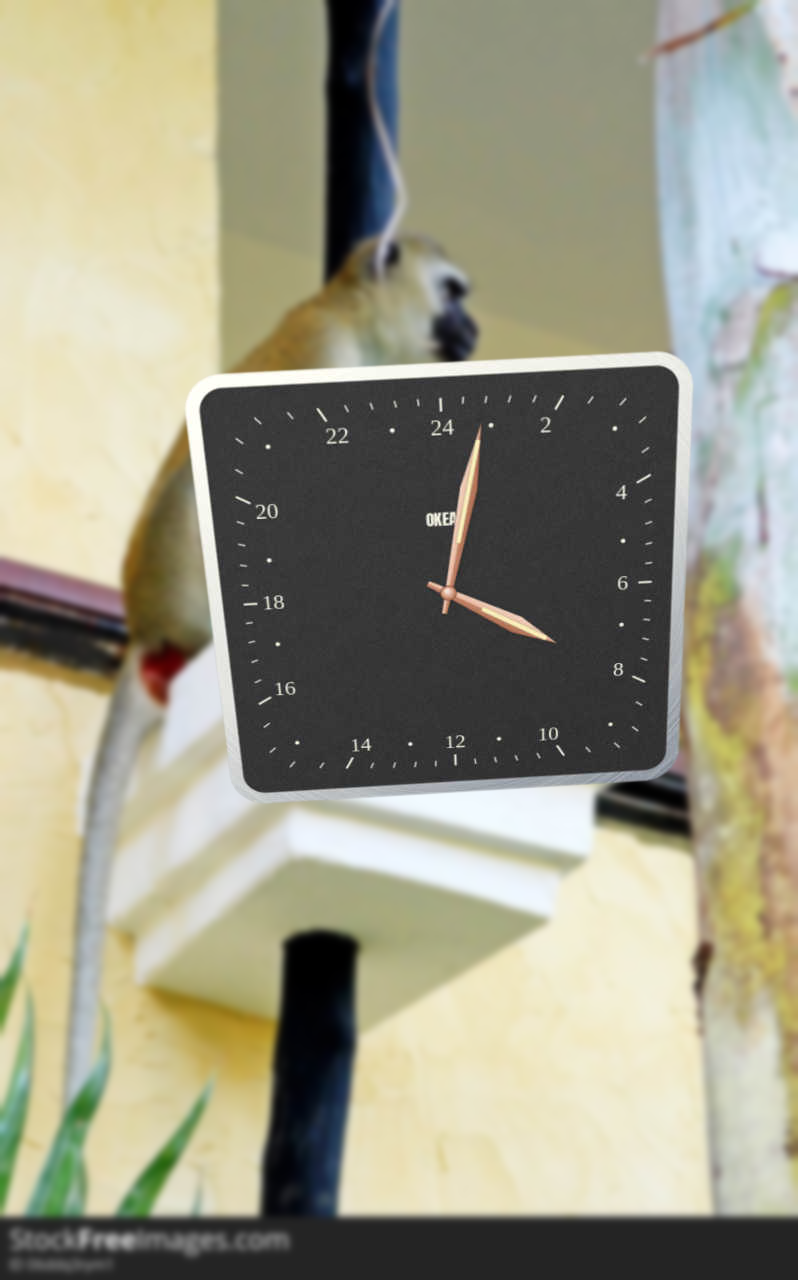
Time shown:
{"hour": 8, "minute": 2}
